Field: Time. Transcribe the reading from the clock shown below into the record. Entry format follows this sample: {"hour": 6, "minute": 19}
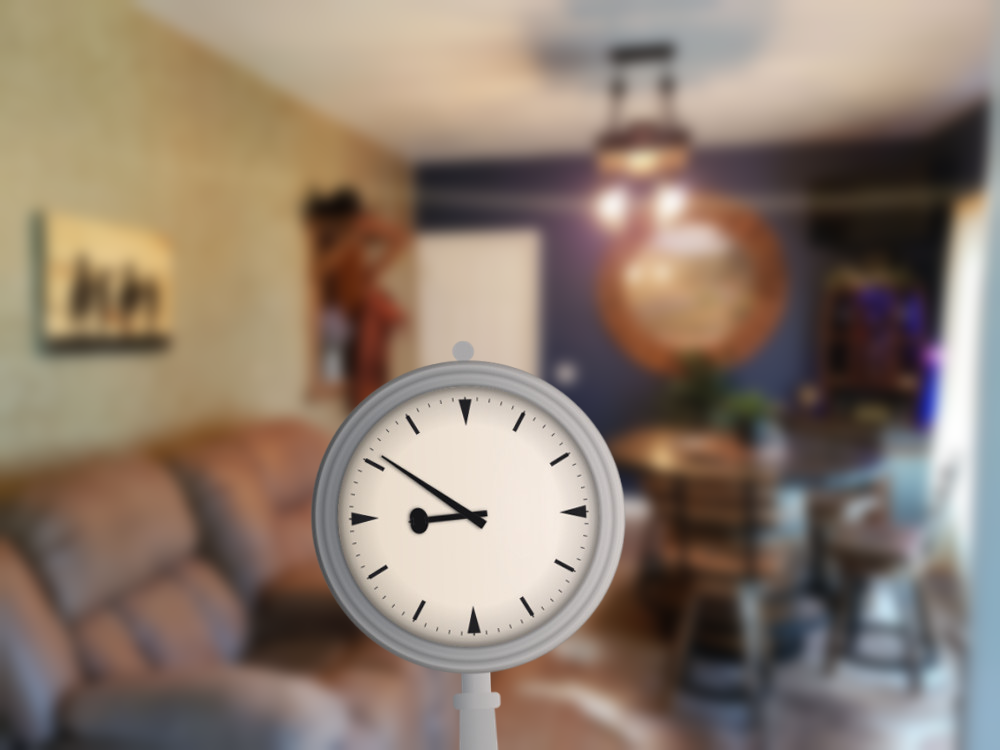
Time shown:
{"hour": 8, "minute": 51}
